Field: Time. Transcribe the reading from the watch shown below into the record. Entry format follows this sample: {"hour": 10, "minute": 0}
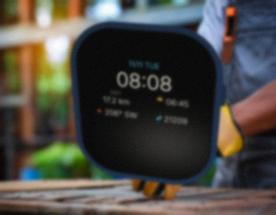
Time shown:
{"hour": 8, "minute": 8}
